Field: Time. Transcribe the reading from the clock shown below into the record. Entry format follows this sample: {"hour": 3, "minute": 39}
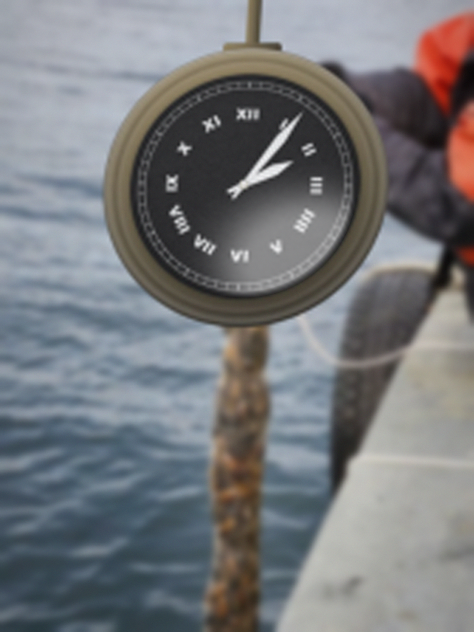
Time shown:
{"hour": 2, "minute": 6}
